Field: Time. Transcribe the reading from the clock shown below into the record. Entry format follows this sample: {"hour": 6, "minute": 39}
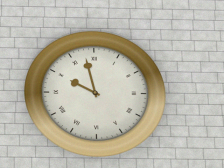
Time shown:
{"hour": 9, "minute": 58}
